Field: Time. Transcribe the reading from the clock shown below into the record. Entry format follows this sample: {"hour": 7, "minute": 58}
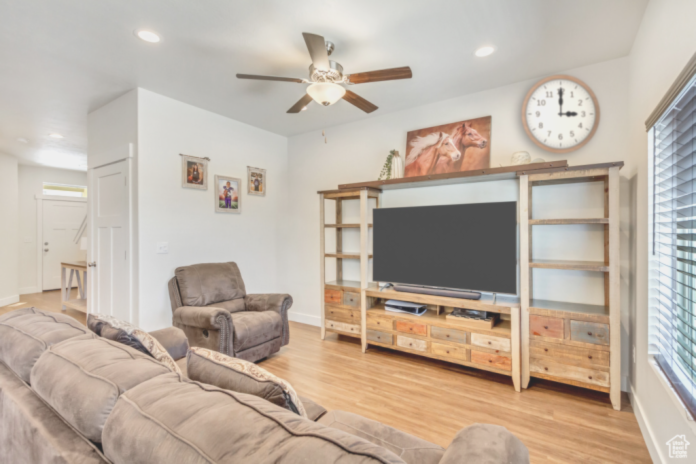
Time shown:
{"hour": 3, "minute": 0}
